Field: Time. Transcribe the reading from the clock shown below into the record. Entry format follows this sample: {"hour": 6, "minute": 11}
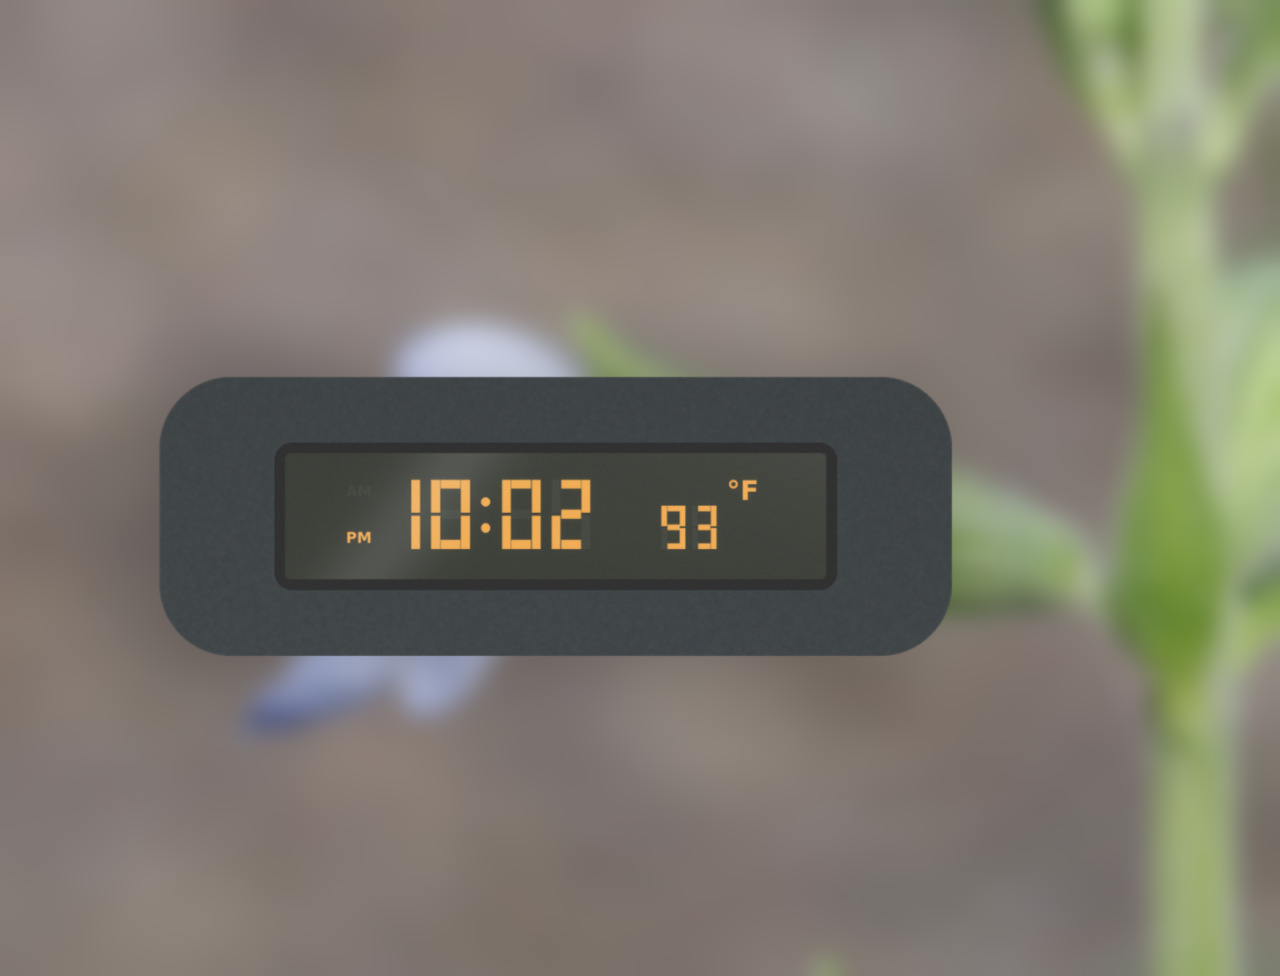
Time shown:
{"hour": 10, "minute": 2}
